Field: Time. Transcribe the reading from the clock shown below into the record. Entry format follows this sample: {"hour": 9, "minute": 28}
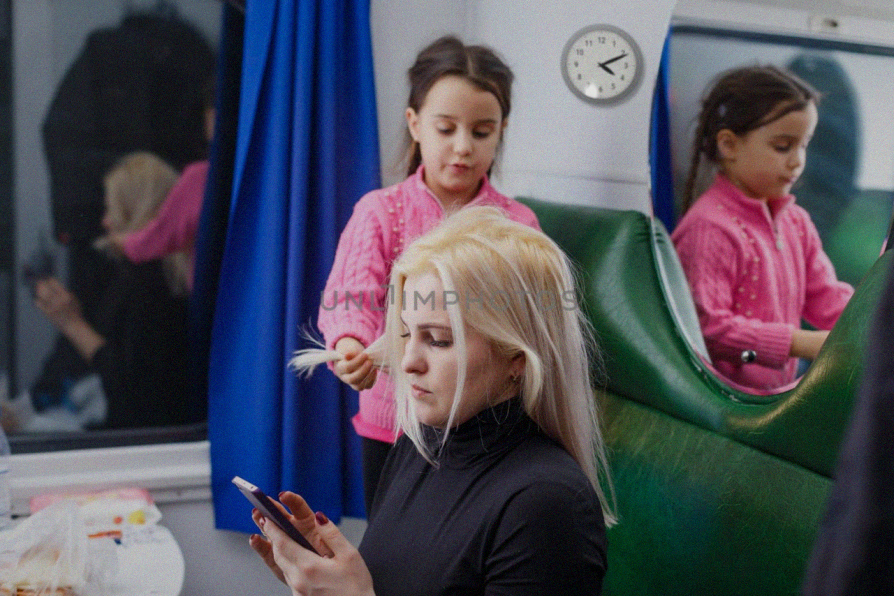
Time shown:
{"hour": 4, "minute": 11}
